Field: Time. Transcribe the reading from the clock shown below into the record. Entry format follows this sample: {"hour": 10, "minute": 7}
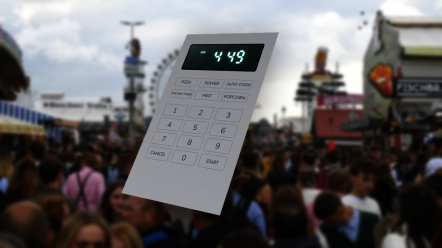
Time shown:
{"hour": 4, "minute": 49}
